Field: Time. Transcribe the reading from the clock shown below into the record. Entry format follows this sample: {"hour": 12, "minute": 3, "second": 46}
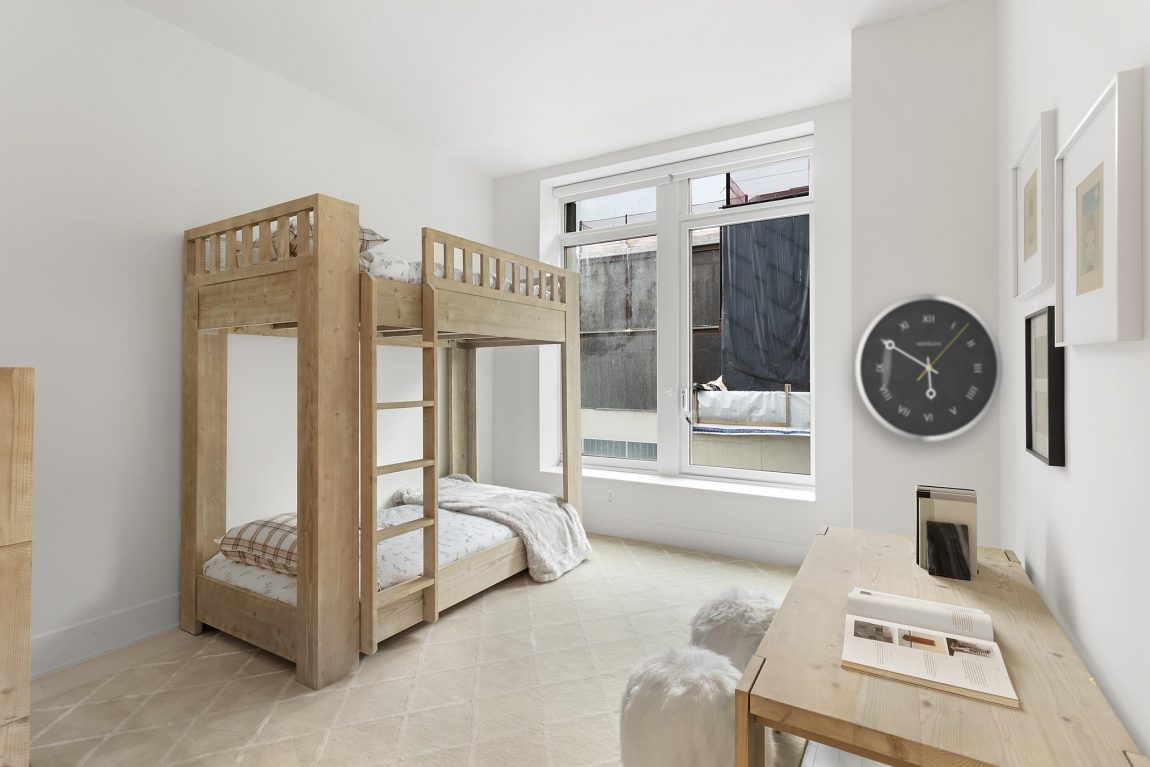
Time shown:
{"hour": 5, "minute": 50, "second": 7}
